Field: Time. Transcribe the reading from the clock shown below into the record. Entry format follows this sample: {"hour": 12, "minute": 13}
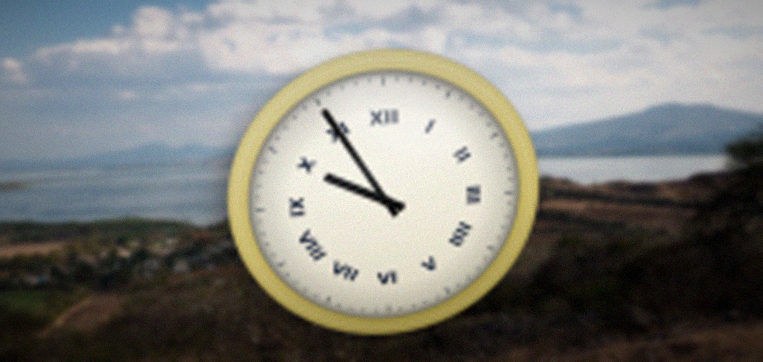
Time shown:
{"hour": 9, "minute": 55}
